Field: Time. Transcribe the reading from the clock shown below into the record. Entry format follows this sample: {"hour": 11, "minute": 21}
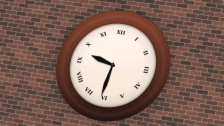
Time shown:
{"hour": 9, "minute": 31}
